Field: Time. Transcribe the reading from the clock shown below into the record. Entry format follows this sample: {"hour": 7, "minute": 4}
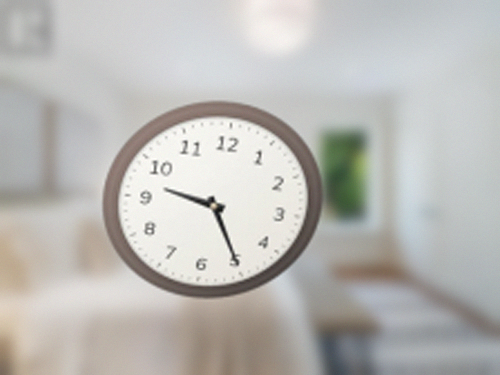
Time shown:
{"hour": 9, "minute": 25}
